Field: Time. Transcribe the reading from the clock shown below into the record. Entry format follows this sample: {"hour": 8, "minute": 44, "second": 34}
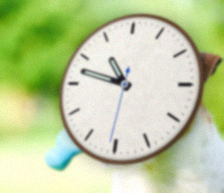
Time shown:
{"hour": 10, "minute": 47, "second": 31}
